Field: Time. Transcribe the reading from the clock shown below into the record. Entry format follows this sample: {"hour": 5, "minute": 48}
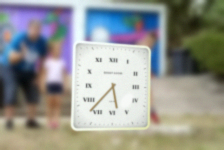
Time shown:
{"hour": 5, "minute": 37}
